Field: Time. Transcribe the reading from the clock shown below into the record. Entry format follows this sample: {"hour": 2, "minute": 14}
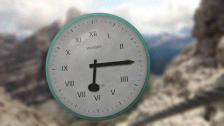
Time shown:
{"hour": 6, "minute": 15}
